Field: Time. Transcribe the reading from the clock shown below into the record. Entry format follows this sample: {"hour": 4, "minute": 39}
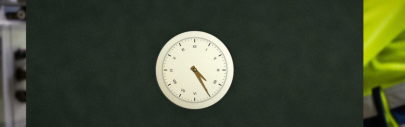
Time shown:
{"hour": 4, "minute": 25}
